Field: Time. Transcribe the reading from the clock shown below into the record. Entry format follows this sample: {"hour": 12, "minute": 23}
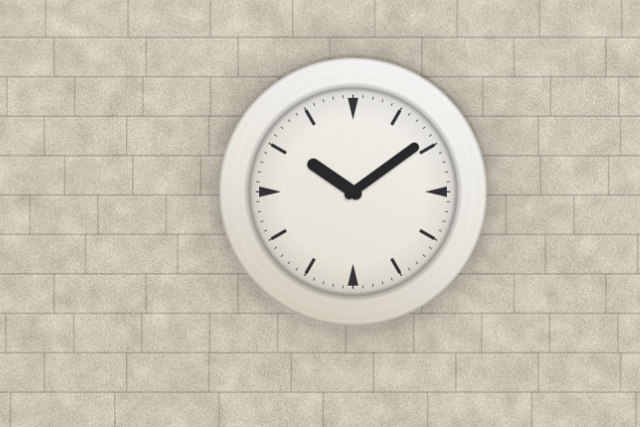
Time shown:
{"hour": 10, "minute": 9}
